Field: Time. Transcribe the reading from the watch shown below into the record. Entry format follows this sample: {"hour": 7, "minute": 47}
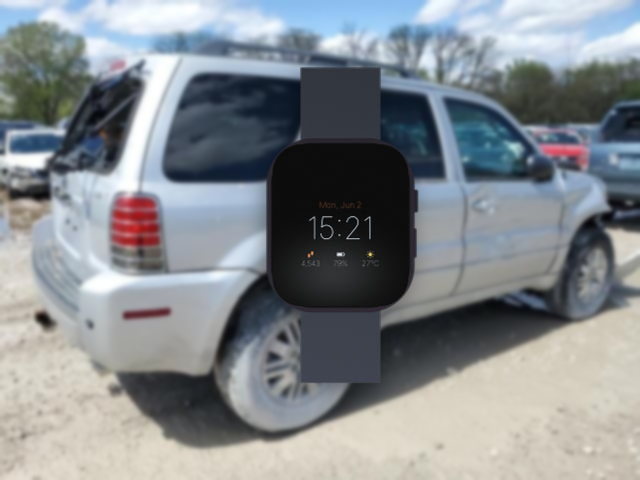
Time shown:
{"hour": 15, "minute": 21}
